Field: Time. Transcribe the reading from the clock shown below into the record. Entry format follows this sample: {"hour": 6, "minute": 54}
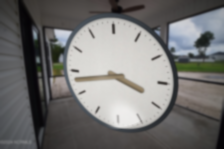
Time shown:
{"hour": 3, "minute": 43}
